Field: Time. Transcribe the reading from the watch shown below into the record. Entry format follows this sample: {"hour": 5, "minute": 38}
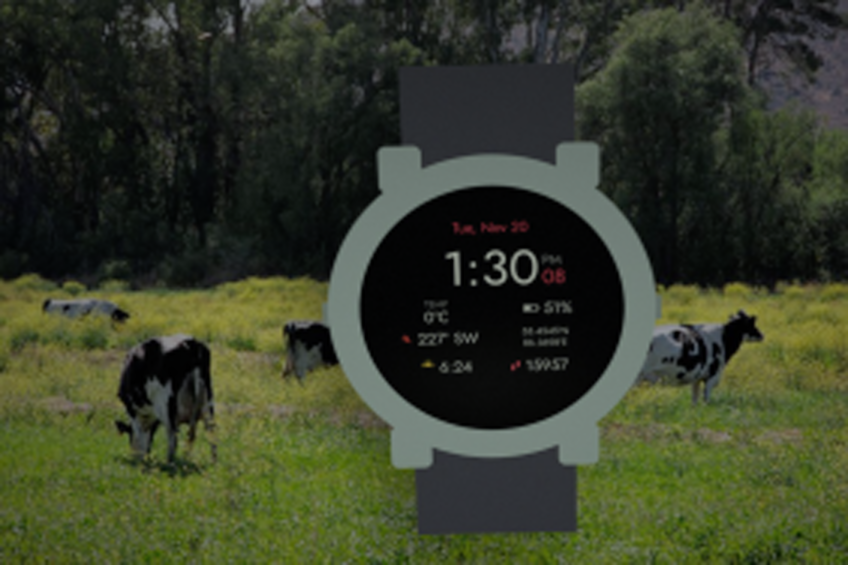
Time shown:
{"hour": 1, "minute": 30}
